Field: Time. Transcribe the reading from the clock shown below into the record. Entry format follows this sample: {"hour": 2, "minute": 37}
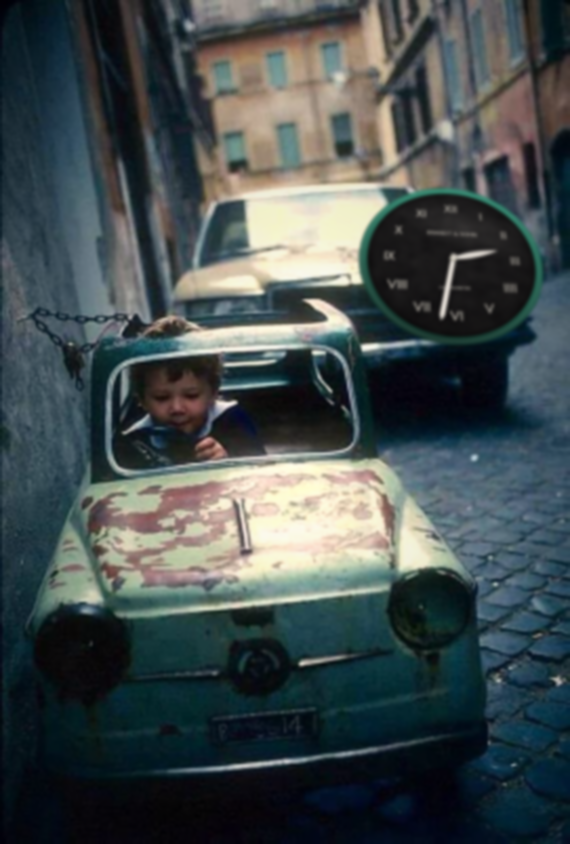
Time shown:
{"hour": 2, "minute": 32}
